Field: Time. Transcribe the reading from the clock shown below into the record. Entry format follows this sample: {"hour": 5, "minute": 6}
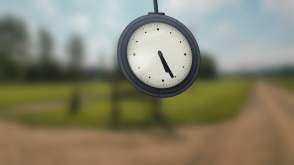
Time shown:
{"hour": 5, "minute": 26}
